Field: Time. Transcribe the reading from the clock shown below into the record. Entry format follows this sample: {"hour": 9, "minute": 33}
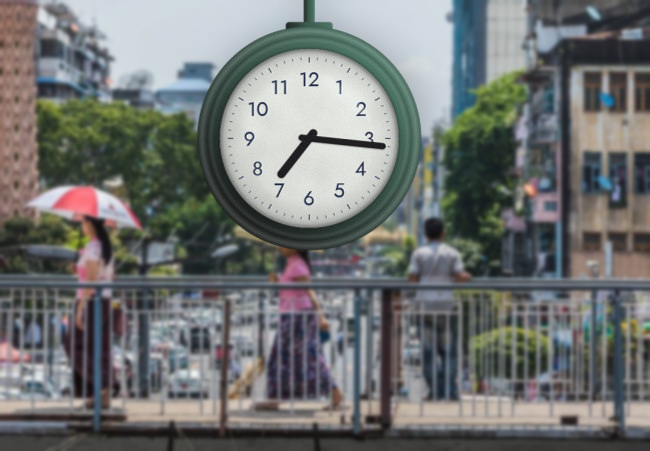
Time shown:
{"hour": 7, "minute": 16}
